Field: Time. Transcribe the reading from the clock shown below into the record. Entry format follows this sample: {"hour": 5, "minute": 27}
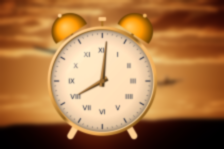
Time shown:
{"hour": 8, "minute": 1}
